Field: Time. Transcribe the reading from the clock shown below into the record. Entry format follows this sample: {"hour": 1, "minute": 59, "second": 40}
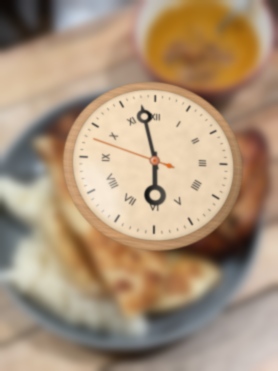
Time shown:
{"hour": 5, "minute": 57, "second": 48}
